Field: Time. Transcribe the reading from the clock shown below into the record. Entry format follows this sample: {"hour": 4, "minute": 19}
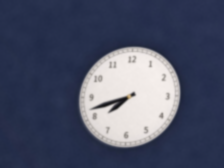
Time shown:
{"hour": 7, "minute": 42}
